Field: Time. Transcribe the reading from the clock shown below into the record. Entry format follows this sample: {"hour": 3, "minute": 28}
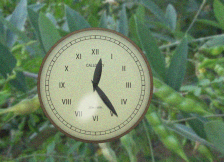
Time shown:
{"hour": 12, "minute": 24}
